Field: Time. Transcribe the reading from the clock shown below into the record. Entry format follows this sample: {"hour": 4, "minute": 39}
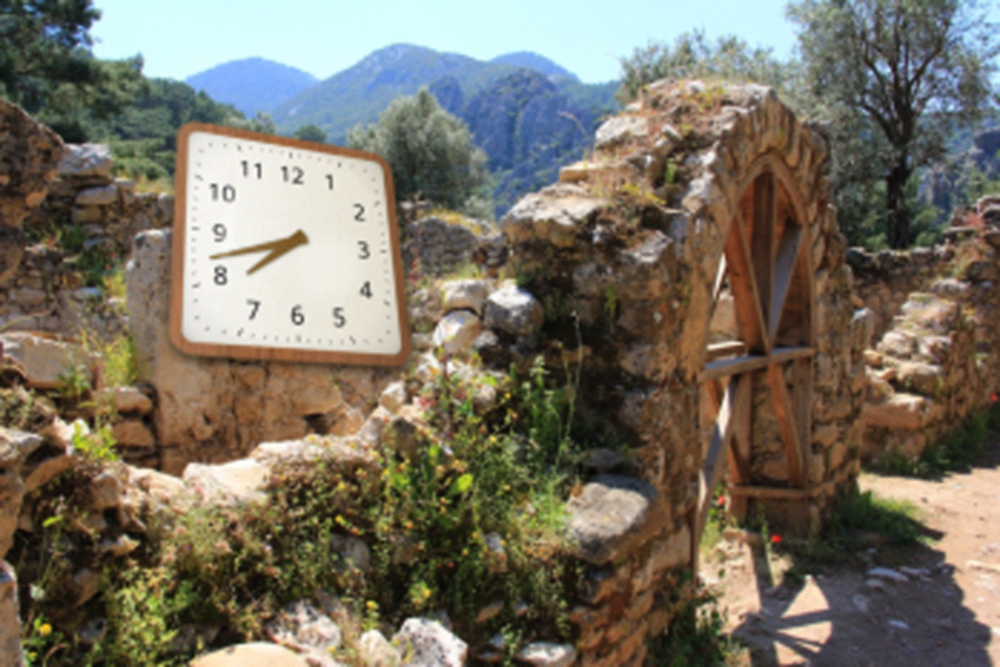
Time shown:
{"hour": 7, "minute": 42}
